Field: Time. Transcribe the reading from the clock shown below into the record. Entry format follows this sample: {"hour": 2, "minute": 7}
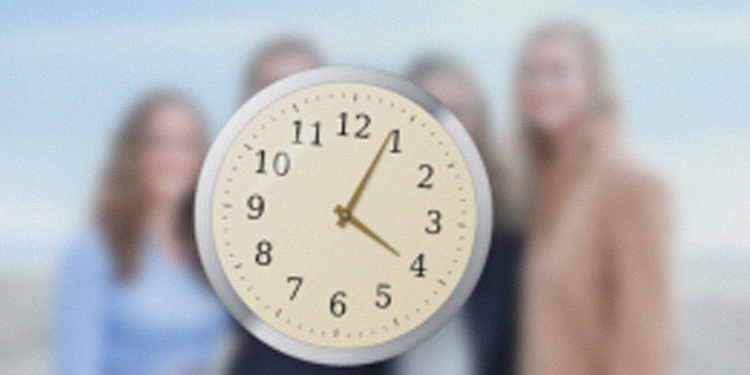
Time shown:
{"hour": 4, "minute": 4}
